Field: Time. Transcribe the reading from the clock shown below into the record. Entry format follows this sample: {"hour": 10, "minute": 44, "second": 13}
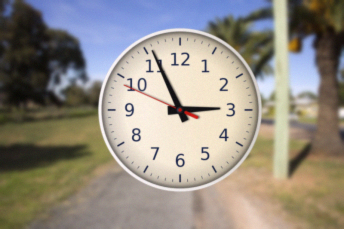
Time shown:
{"hour": 2, "minute": 55, "second": 49}
